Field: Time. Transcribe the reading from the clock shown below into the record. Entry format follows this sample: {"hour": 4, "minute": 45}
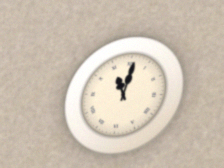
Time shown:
{"hour": 11, "minute": 1}
